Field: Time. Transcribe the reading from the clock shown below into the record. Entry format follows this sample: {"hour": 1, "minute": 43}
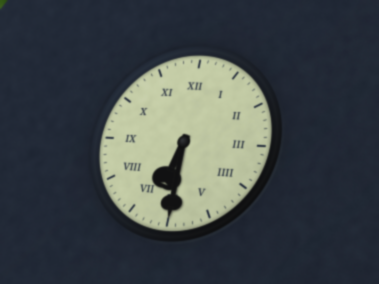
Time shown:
{"hour": 6, "minute": 30}
